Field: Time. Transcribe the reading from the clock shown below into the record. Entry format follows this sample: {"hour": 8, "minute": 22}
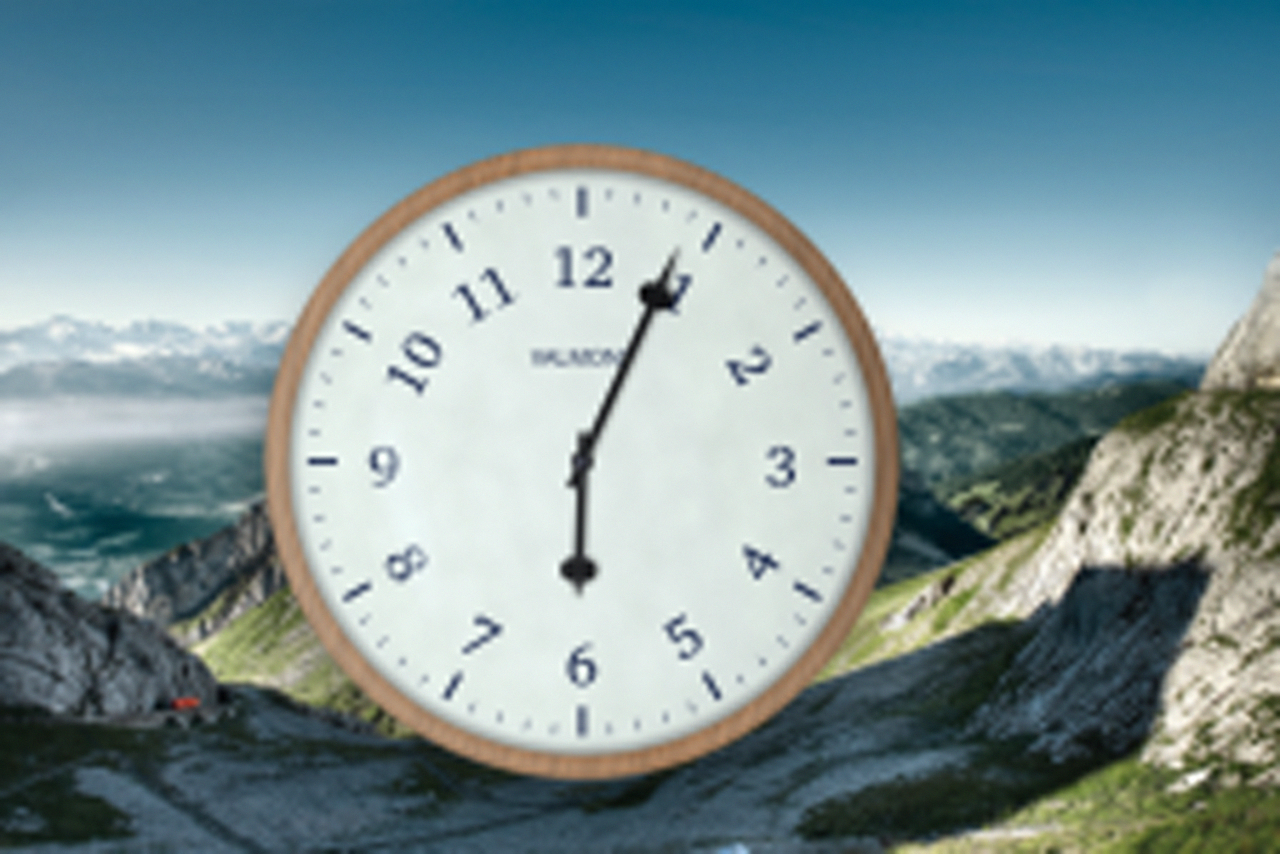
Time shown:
{"hour": 6, "minute": 4}
